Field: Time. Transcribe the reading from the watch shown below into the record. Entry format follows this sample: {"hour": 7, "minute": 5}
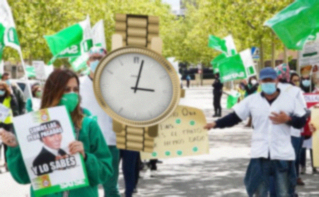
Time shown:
{"hour": 3, "minute": 2}
